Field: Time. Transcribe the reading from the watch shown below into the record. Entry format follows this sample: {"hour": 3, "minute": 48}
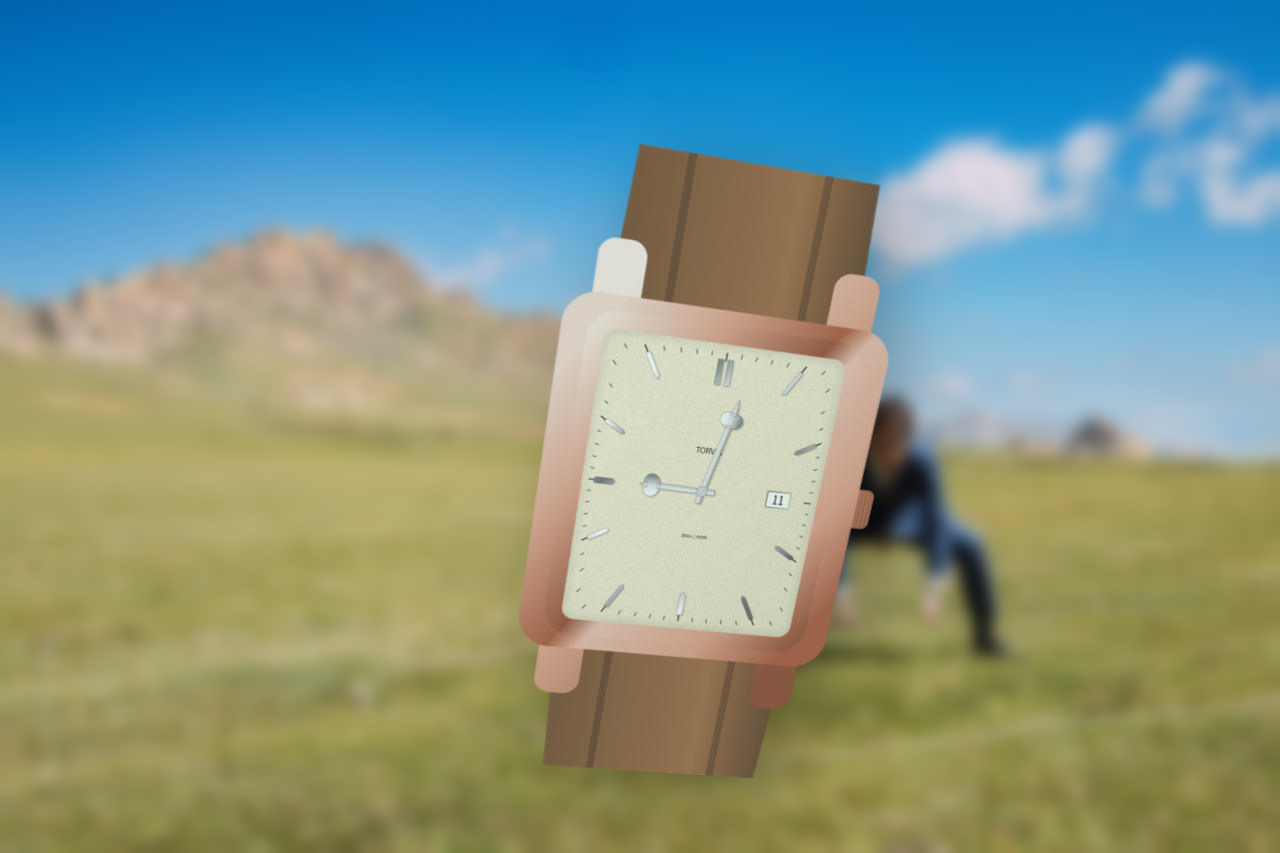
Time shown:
{"hour": 9, "minute": 2}
